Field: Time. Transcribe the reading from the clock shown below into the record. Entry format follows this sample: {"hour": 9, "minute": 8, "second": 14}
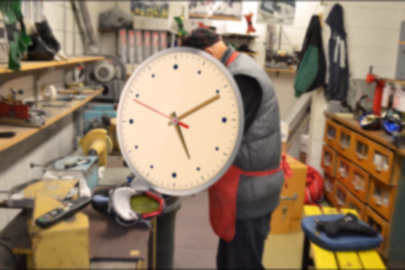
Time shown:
{"hour": 5, "minute": 10, "second": 49}
